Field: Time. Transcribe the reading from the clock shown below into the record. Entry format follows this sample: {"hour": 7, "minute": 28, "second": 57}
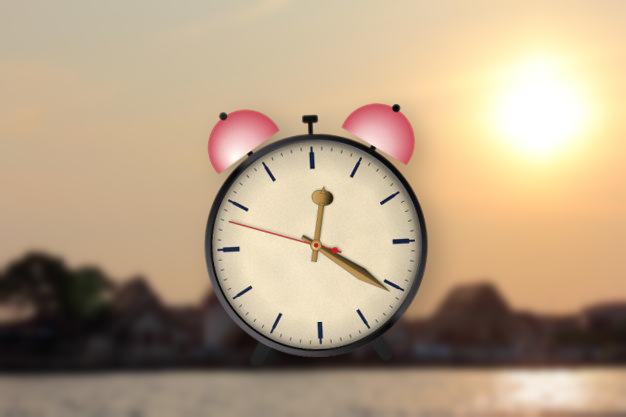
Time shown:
{"hour": 12, "minute": 20, "second": 48}
